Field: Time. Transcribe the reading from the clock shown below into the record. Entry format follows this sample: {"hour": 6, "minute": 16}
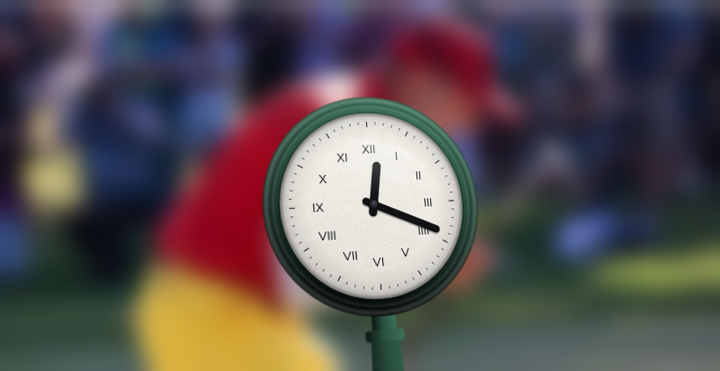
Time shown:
{"hour": 12, "minute": 19}
